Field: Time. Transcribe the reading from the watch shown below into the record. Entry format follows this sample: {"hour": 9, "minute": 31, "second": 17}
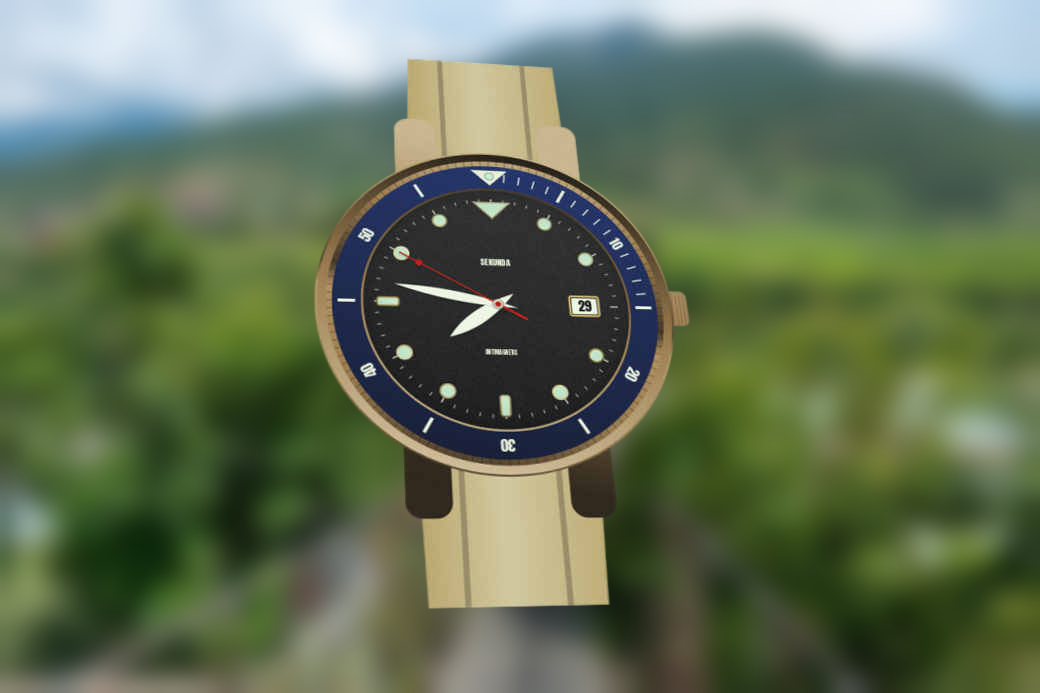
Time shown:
{"hour": 7, "minute": 46, "second": 50}
